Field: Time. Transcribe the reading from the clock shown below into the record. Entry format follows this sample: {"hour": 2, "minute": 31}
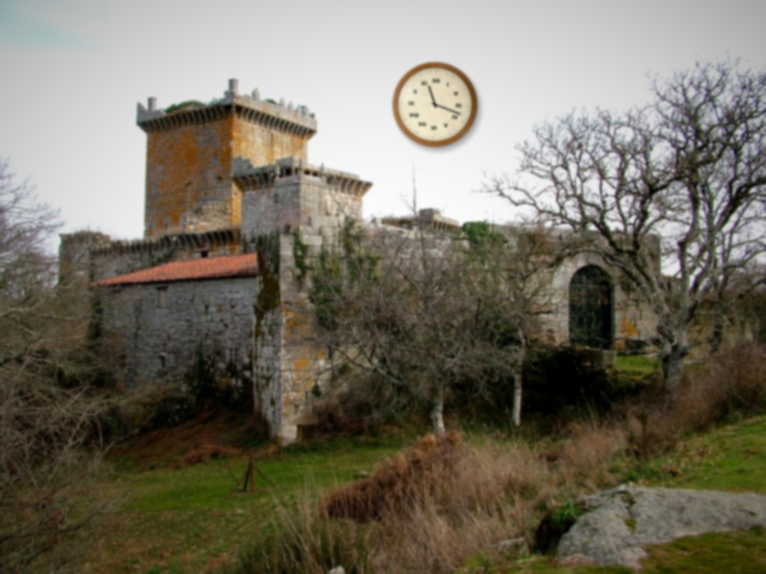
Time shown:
{"hour": 11, "minute": 18}
